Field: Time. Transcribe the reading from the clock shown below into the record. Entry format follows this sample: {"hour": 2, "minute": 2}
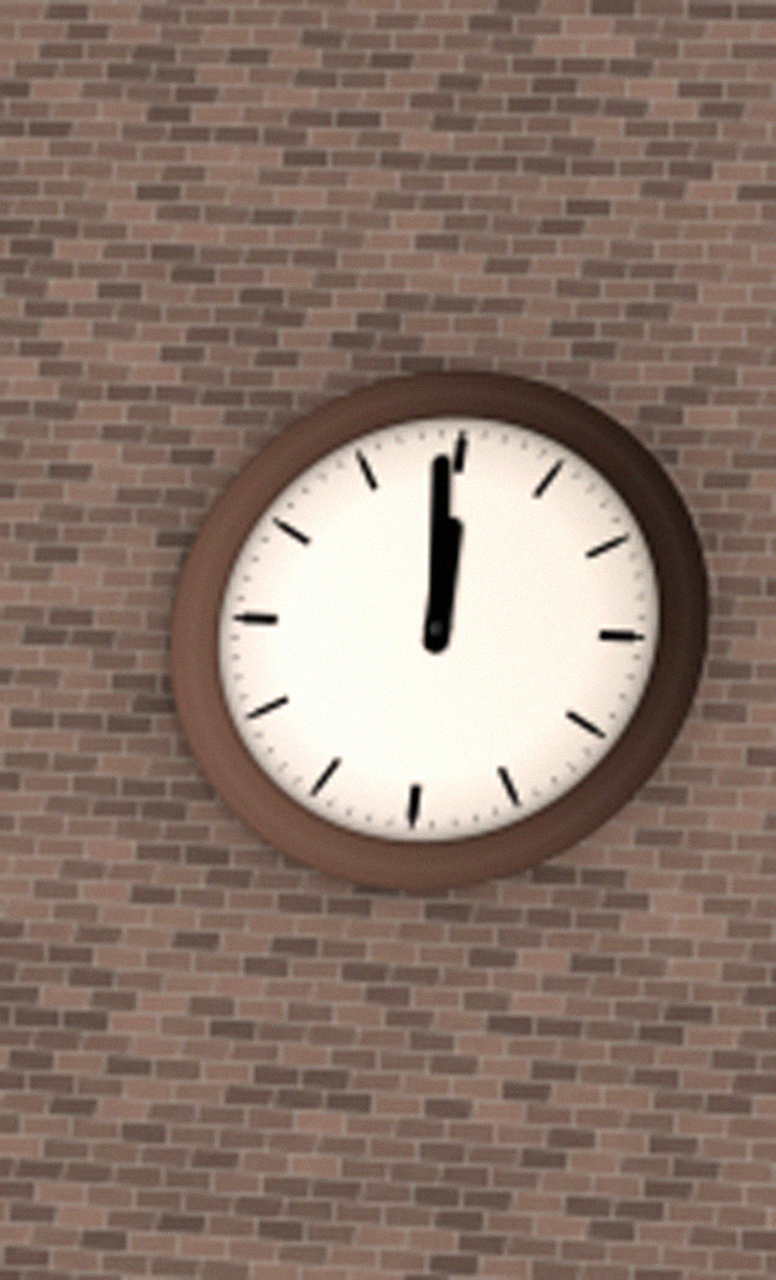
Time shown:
{"hour": 11, "minute": 59}
